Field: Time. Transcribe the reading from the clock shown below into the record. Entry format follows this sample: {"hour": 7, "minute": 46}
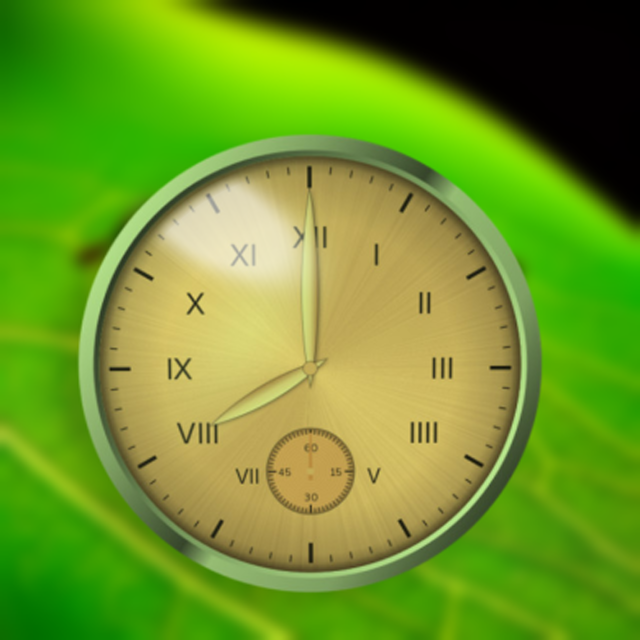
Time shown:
{"hour": 8, "minute": 0}
